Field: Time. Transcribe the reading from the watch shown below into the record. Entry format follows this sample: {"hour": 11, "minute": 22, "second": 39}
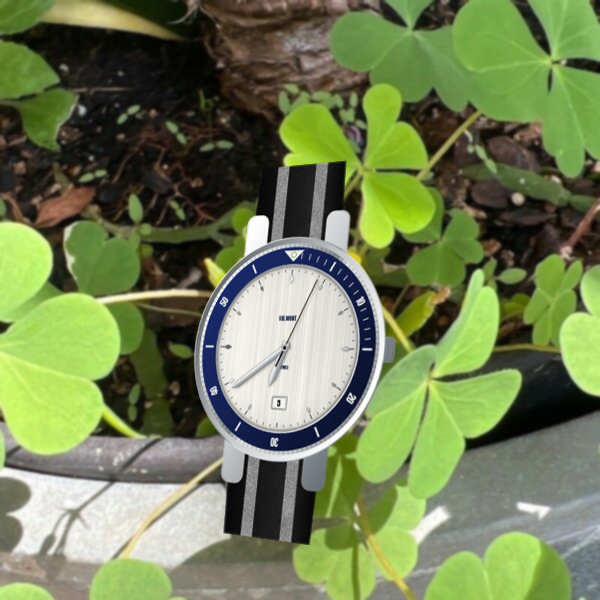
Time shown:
{"hour": 6, "minute": 39, "second": 4}
